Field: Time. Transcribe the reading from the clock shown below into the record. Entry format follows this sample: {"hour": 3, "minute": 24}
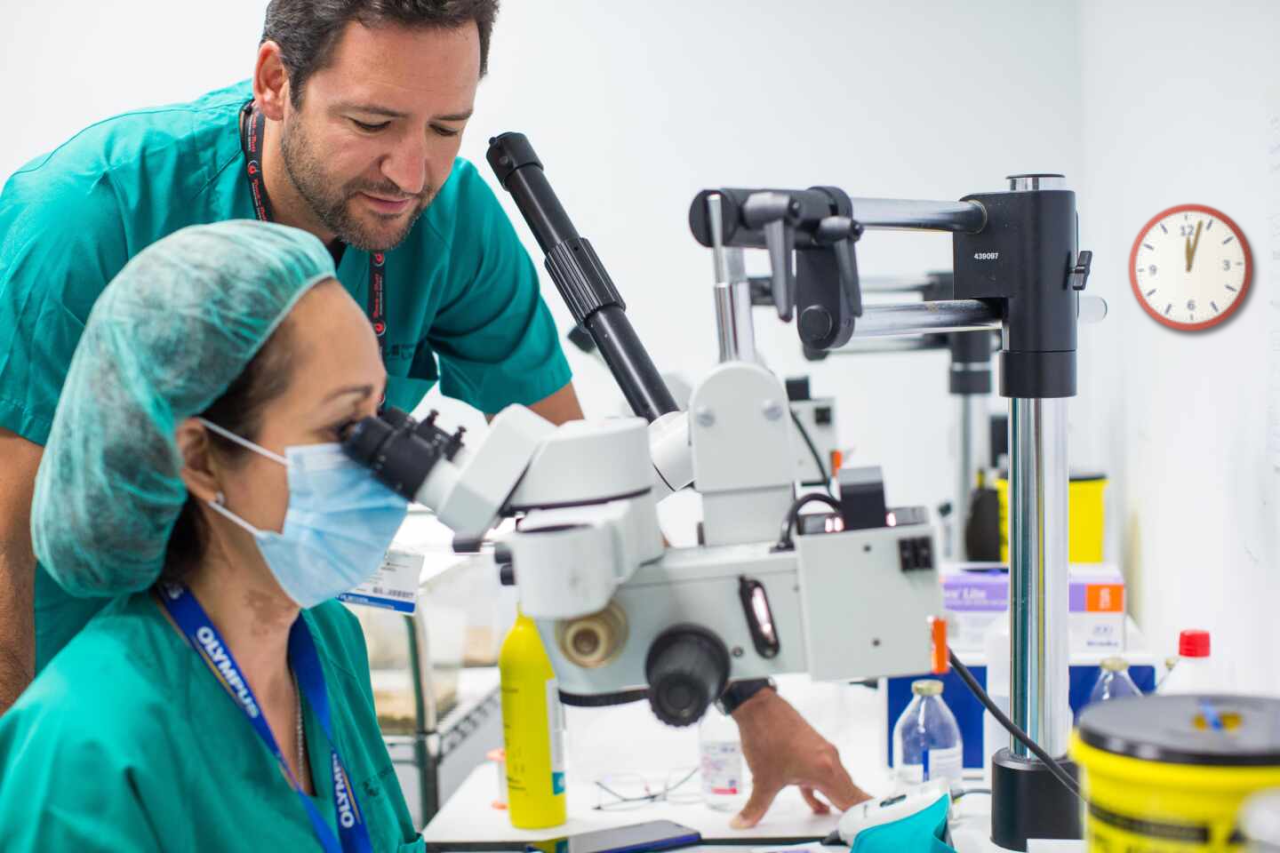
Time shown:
{"hour": 12, "minute": 3}
